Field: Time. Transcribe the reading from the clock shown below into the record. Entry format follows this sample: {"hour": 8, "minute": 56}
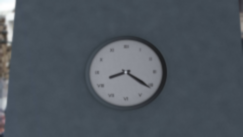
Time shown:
{"hour": 8, "minute": 21}
